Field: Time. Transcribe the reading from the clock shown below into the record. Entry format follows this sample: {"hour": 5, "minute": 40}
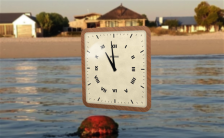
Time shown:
{"hour": 10, "minute": 59}
